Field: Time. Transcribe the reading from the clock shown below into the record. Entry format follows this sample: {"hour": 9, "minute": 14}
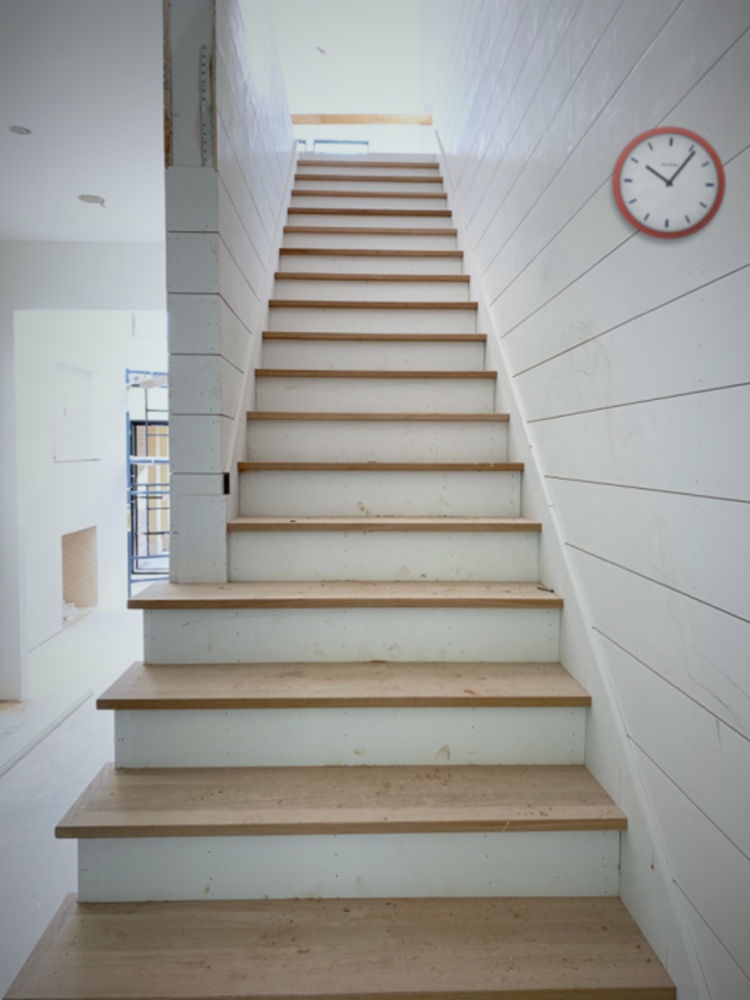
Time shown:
{"hour": 10, "minute": 6}
